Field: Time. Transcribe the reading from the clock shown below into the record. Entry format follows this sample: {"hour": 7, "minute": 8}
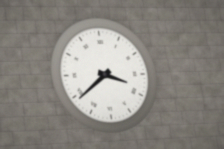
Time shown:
{"hour": 3, "minute": 39}
